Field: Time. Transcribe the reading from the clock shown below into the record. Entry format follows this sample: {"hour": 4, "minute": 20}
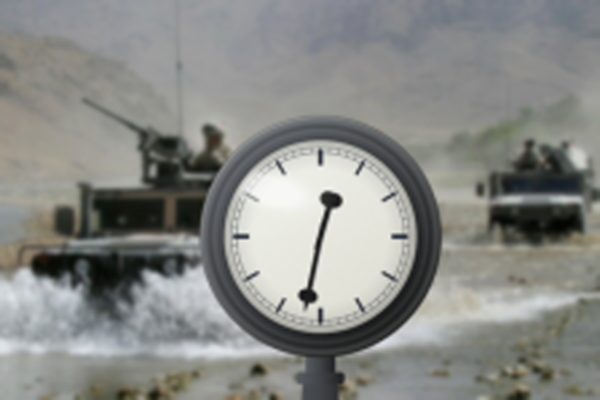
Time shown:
{"hour": 12, "minute": 32}
